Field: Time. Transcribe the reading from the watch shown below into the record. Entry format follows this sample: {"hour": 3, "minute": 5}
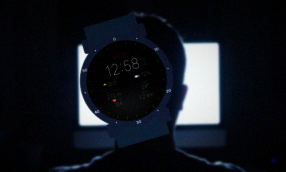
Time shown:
{"hour": 12, "minute": 58}
